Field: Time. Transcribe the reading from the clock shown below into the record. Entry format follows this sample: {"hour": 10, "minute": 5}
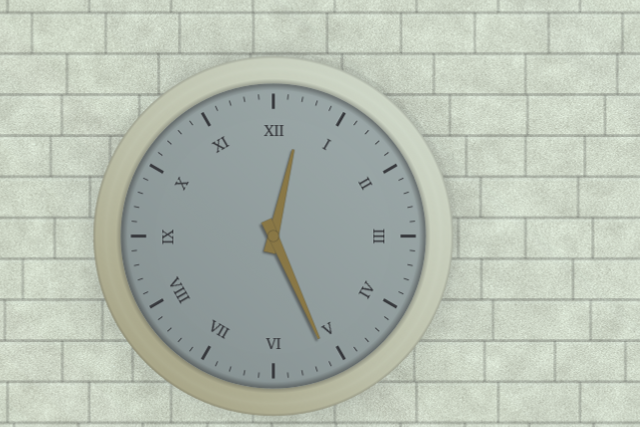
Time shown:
{"hour": 12, "minute": 26}
